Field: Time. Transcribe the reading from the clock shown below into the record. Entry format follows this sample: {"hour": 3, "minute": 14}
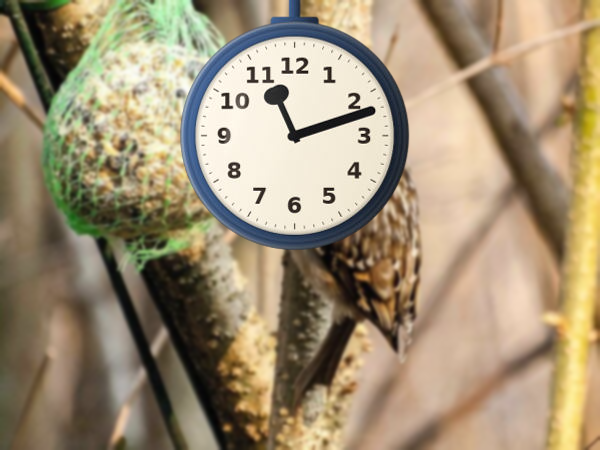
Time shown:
{"hour": 11, "minute": 12}
